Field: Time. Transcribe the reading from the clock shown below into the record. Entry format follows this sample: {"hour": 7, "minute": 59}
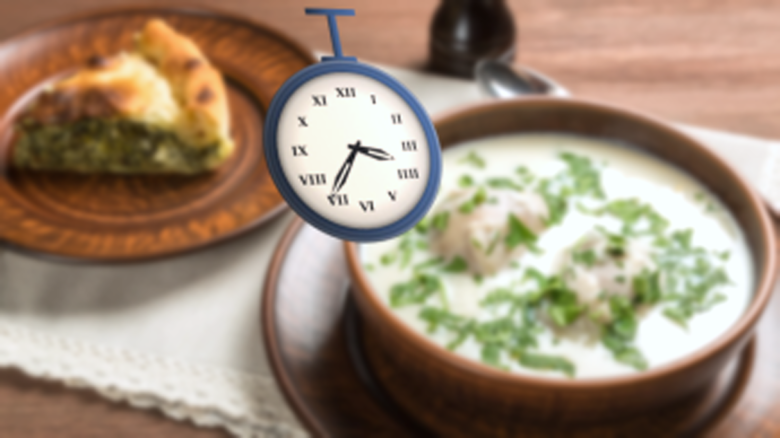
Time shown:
{"hour": 3, "minute": 36}
